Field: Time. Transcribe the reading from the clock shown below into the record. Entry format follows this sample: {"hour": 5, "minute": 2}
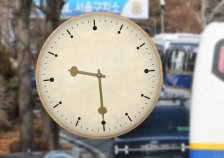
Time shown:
{"hour": 9, "minute": 30}
